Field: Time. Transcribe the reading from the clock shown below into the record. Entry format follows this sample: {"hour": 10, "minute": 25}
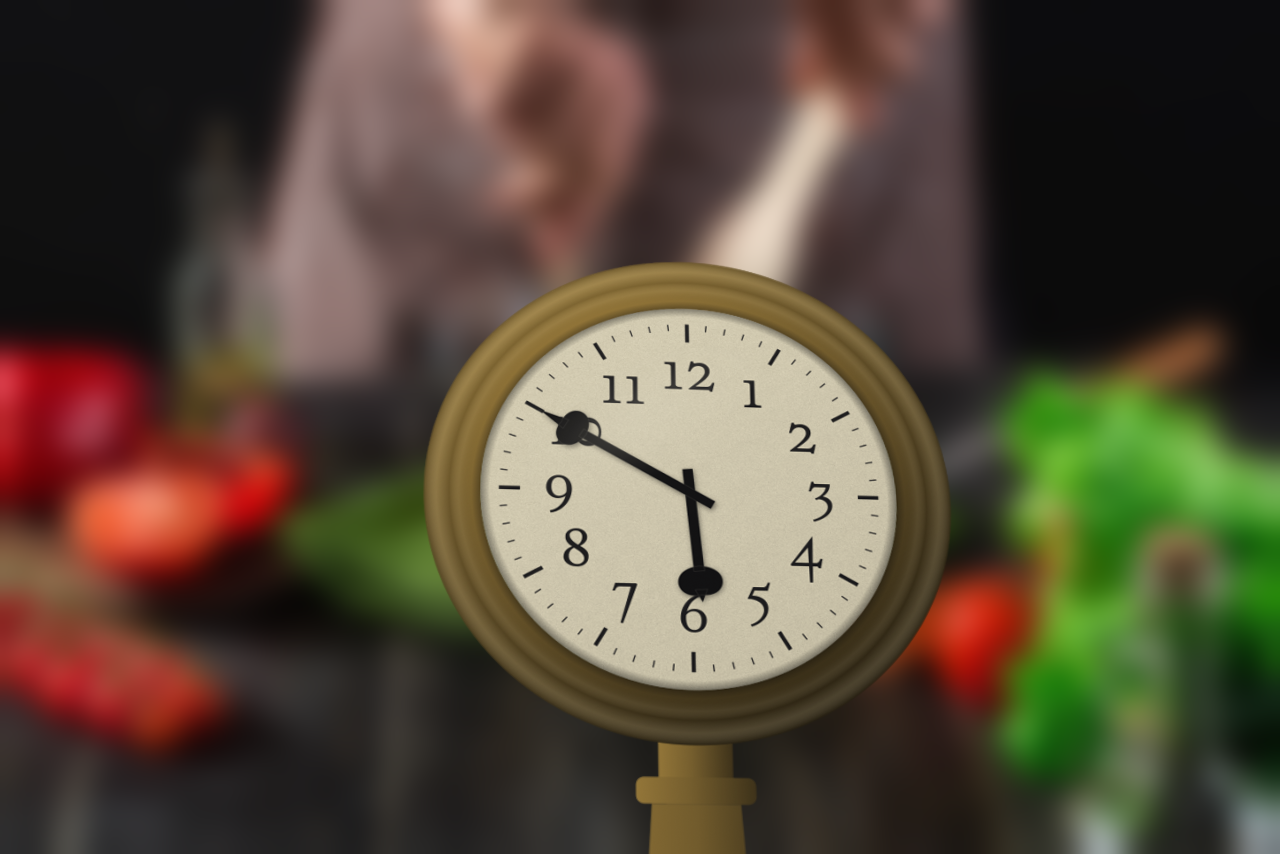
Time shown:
{"hour": 5, "minute": 50}
